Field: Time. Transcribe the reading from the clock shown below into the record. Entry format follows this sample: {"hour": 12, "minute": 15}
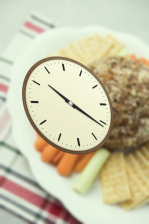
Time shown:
{"hour": 10, "minute": 21}
